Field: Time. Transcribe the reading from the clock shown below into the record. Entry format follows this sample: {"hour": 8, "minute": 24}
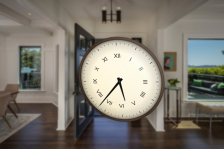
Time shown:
{"hour": 5, "minute": 37}
